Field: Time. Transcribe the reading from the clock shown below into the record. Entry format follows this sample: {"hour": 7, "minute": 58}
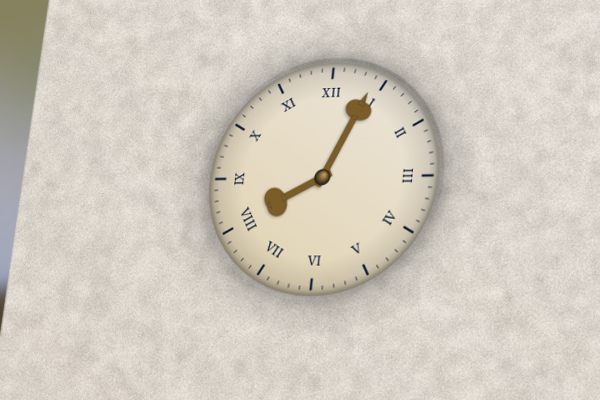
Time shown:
{"hour": 8, "minute": 4}
